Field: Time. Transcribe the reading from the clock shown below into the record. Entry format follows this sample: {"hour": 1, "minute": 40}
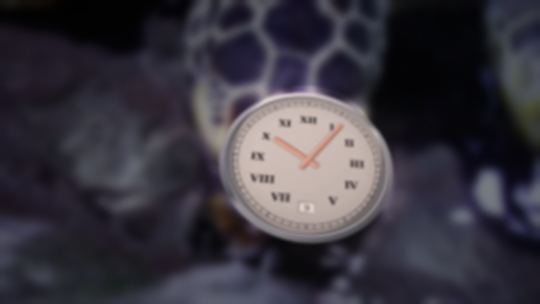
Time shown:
{"hour": 10, "minute": 6}
